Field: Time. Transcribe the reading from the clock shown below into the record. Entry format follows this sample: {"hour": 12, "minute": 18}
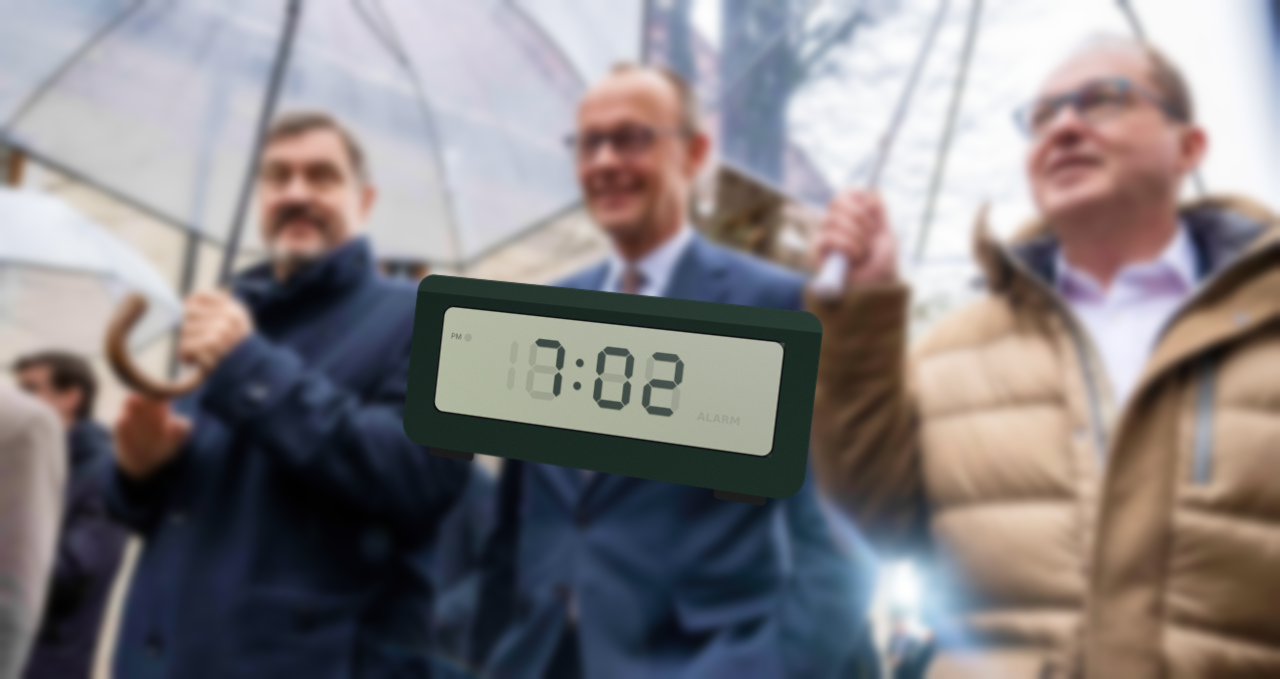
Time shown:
{"hour": 7, "minute": 2}
